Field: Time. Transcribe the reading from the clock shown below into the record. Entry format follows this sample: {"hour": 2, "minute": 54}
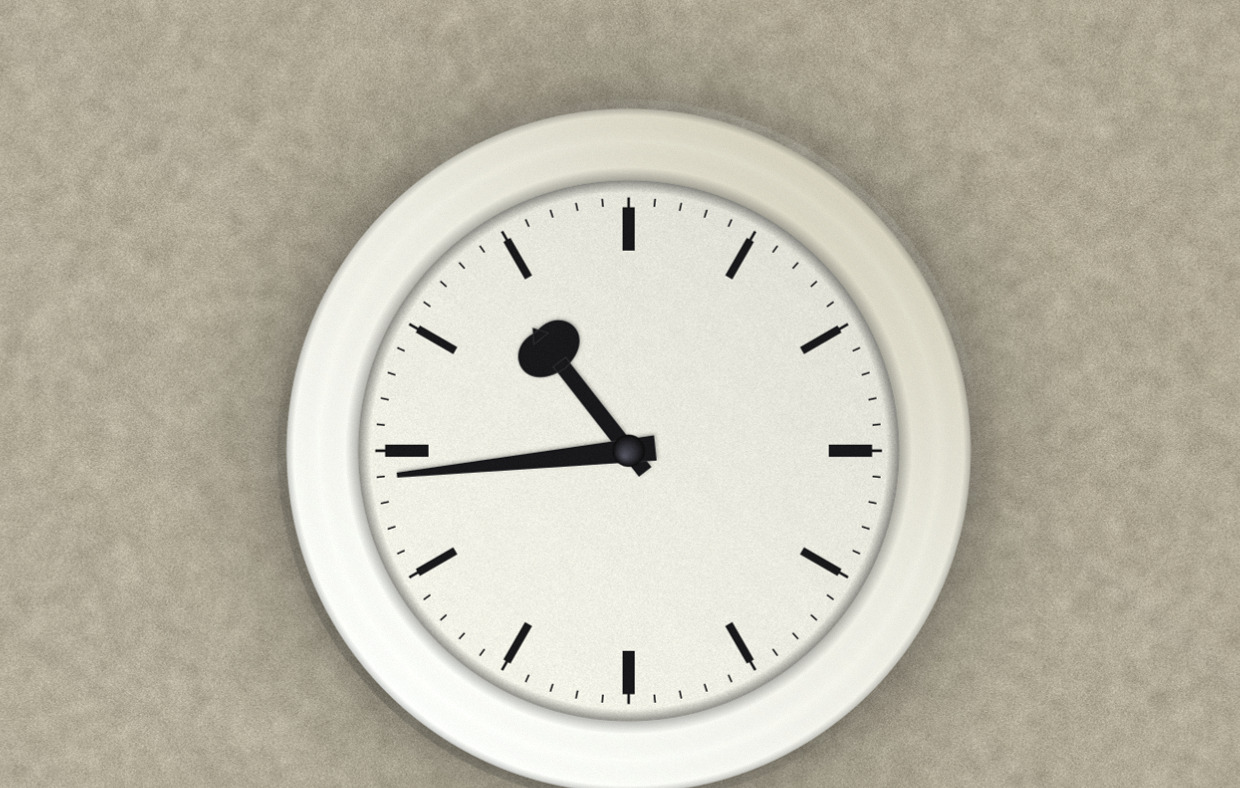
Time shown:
{"hour": 10, "minute": 44}
